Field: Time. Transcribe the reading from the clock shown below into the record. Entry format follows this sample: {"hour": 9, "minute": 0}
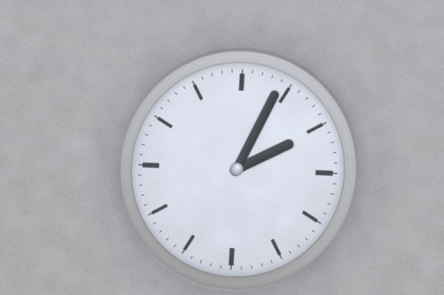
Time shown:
{"hour": 2, "minute": 4}
